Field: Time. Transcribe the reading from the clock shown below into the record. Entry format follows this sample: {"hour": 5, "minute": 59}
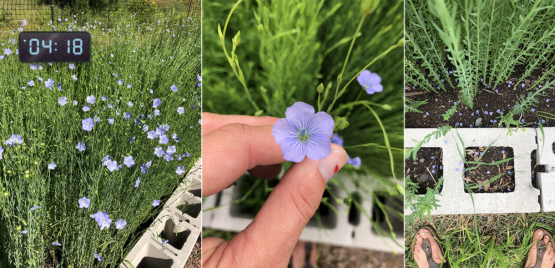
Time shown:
{"hour": 4, "minute": 18}
